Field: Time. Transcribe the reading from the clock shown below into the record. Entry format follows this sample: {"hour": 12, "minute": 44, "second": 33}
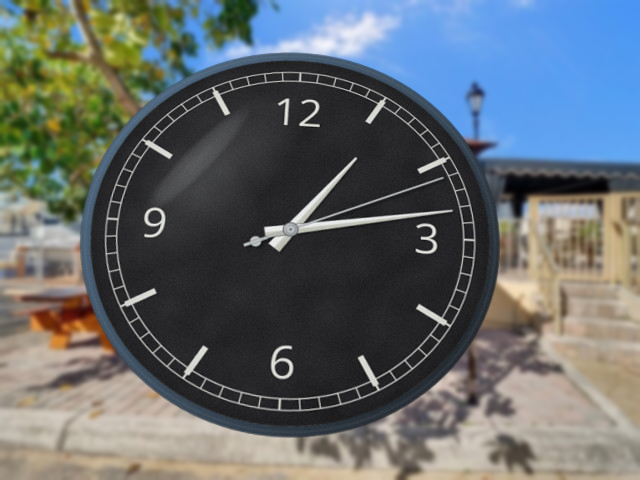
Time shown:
{"hour": 1, "minute": 13, "second": 11}
